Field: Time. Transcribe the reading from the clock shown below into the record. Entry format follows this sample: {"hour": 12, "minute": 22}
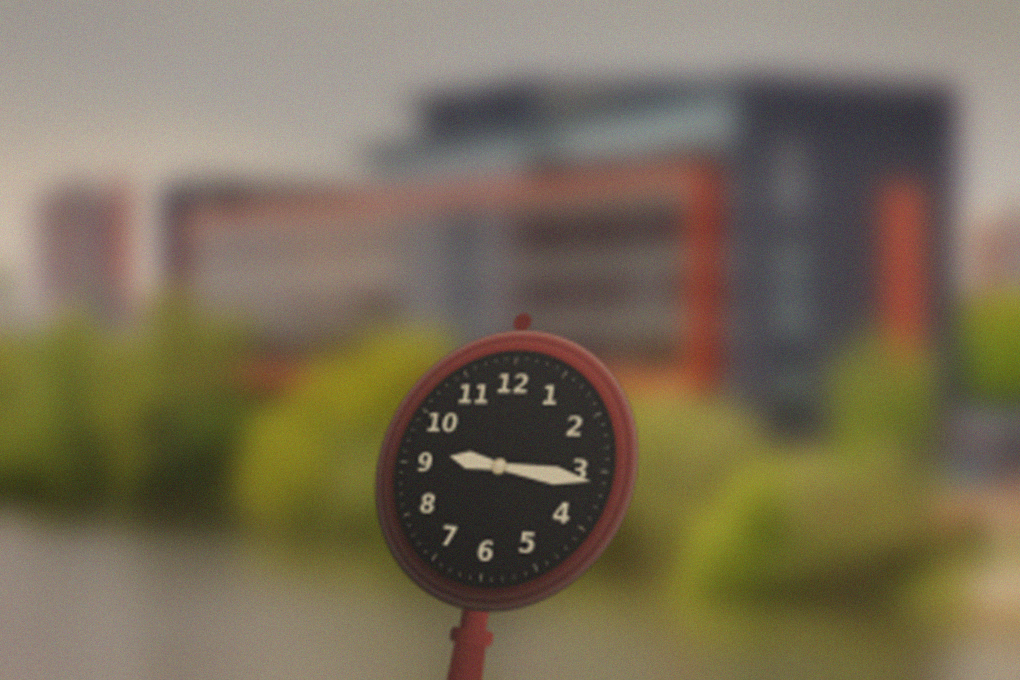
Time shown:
{"hour": 9, "minute": 16}
